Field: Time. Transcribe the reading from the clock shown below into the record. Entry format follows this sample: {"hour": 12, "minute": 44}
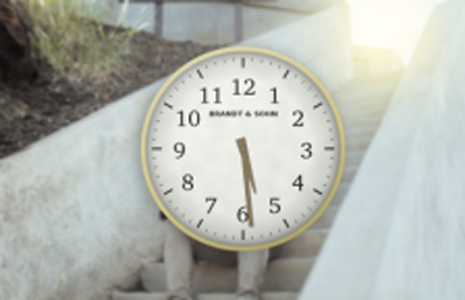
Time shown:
{"hour": 5, "minute": 29}
